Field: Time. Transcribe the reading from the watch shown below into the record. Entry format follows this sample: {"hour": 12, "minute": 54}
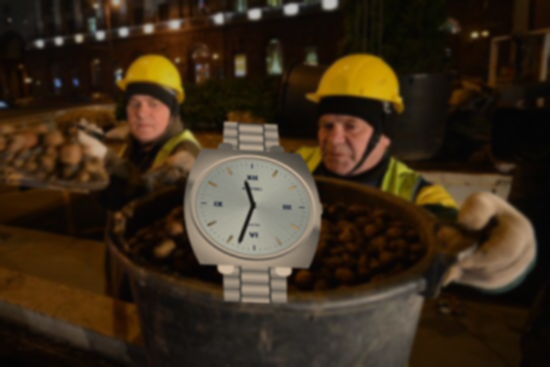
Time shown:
{"hour": 11, "minute": 33}
